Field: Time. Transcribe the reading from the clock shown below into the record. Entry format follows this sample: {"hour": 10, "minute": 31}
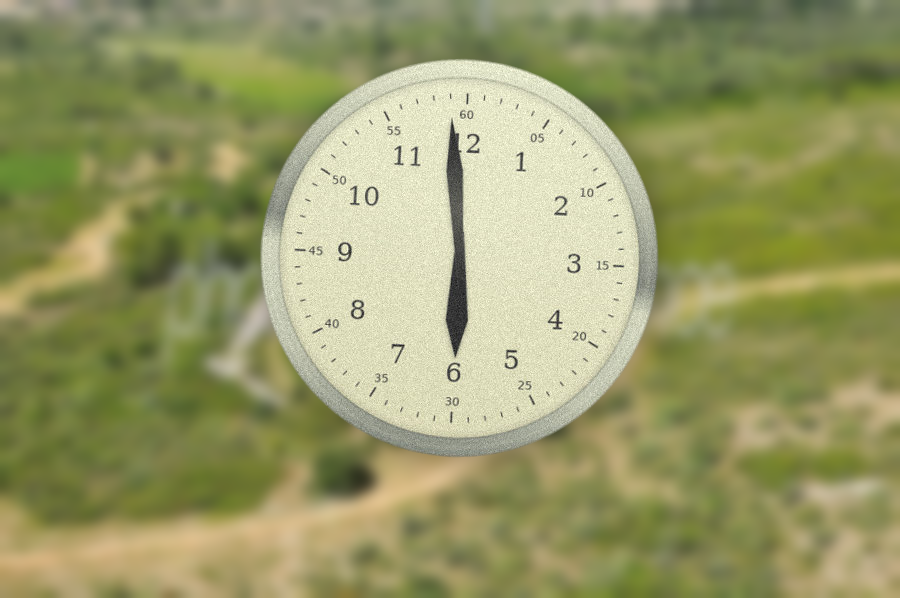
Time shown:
{"hour": 5, "minute": 59}
